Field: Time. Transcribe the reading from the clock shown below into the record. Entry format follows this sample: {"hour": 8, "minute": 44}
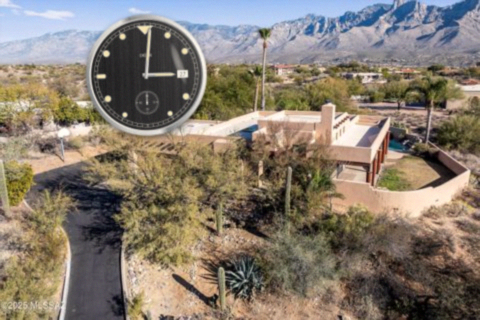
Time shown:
{"hour": 3, "minute": 1}
